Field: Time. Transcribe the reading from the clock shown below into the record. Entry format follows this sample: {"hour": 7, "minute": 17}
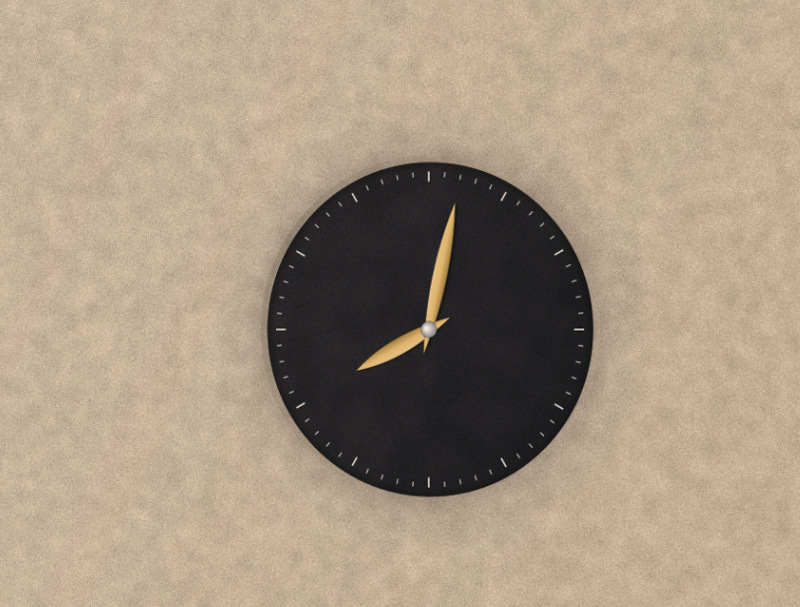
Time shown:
{"hour": 8, "minute": 2}
